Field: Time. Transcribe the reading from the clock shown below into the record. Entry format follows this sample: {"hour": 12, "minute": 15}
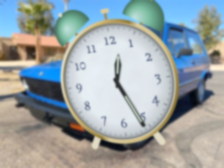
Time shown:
{"hour": 12, "minute": 26}
